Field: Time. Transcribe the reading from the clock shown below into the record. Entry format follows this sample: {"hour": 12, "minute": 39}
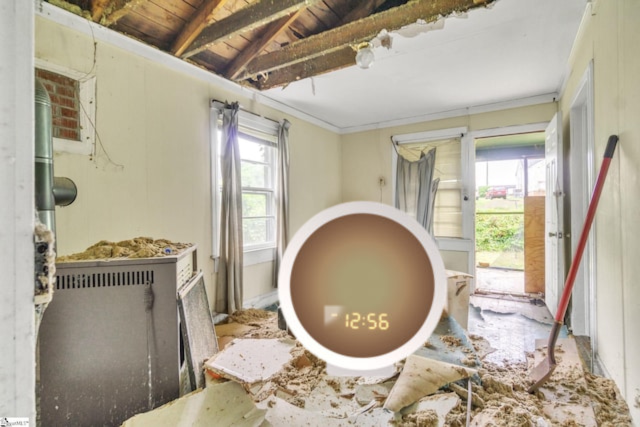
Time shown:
{"hour": 12, "minute": 56}
